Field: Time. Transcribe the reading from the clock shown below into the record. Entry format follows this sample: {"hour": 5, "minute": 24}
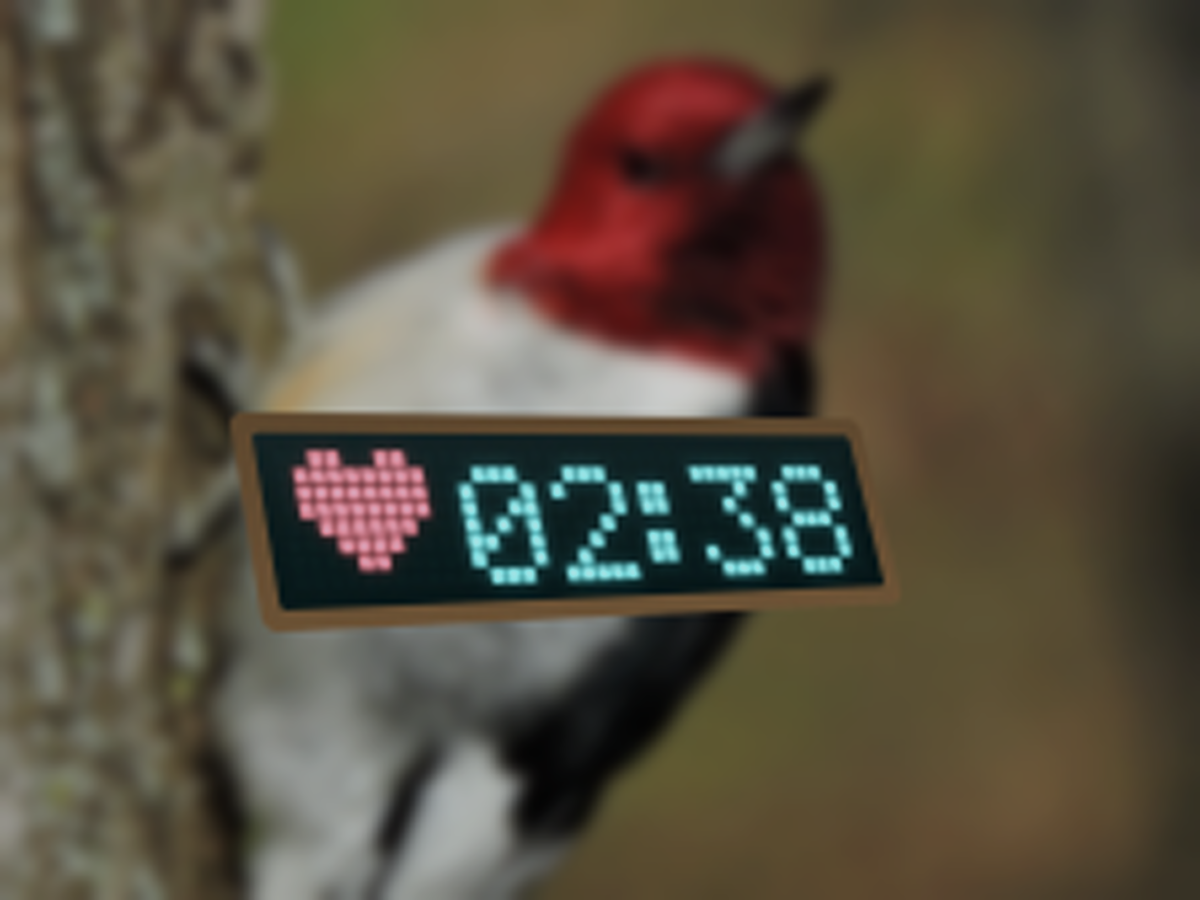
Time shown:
{"hour": 2, "minute": 38}
